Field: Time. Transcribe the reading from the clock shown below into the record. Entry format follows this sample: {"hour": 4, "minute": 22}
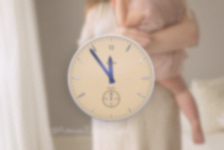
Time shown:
{"hour": 11, "minute": 54}
